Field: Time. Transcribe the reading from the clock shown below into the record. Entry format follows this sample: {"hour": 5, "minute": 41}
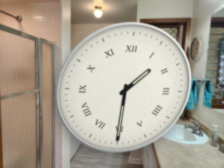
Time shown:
{"hour": 1, "minute": 30}
